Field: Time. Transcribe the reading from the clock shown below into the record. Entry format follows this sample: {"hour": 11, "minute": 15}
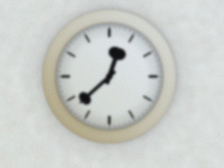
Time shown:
{"hour": 12, "minute": 38}
